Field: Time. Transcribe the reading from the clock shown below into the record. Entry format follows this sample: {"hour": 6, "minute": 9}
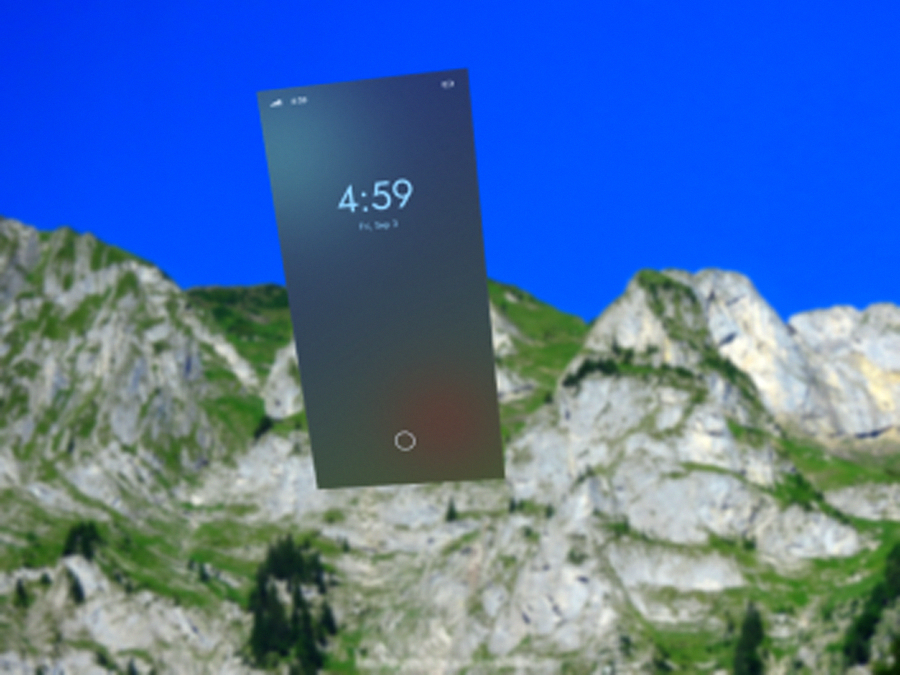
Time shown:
{"hour": 4, "minute": 59}
